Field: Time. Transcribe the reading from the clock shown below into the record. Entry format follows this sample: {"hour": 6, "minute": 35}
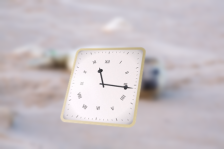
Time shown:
{"hour": 11, "minute": 16}
